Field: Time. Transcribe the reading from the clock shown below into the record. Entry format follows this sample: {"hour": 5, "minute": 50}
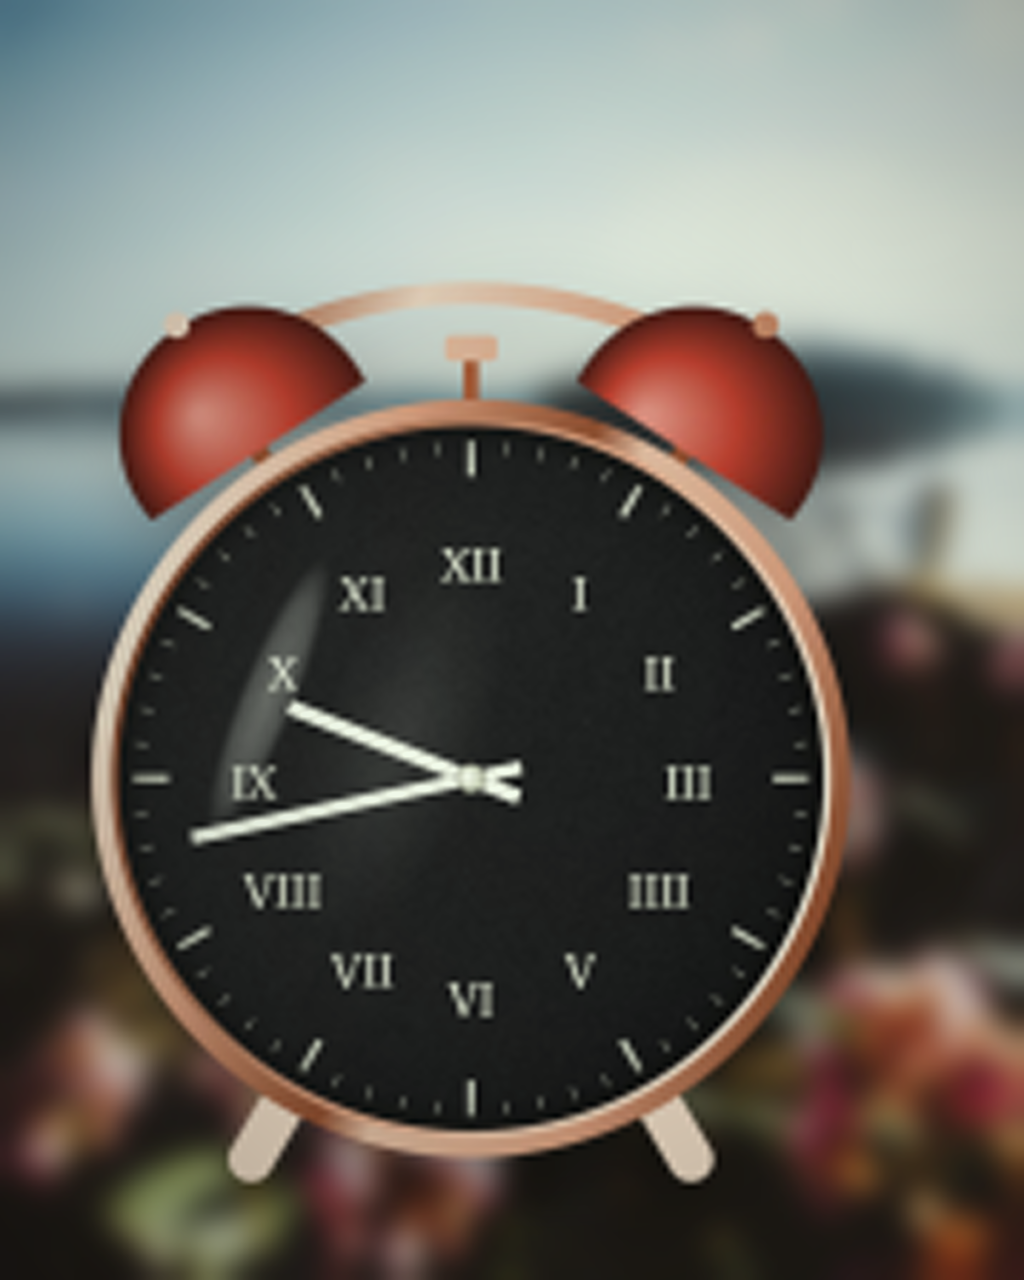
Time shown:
{"hour": 9, "minute": 43}
